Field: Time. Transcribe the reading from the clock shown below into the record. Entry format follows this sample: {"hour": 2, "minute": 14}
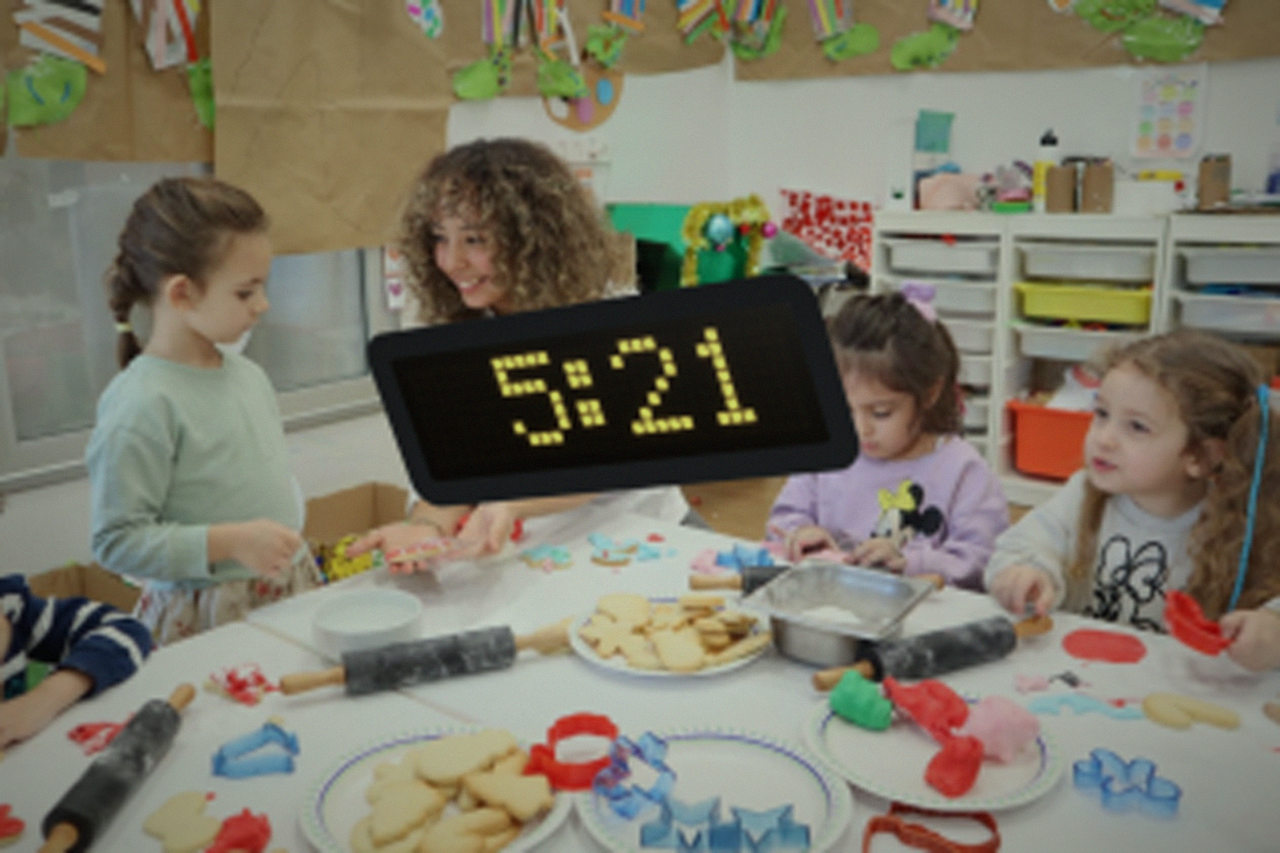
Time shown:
{"hour": 5, "minute": 21}
